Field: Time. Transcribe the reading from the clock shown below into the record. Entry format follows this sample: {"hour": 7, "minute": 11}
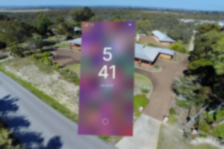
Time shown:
{"hour": 5, "minute": 41}
